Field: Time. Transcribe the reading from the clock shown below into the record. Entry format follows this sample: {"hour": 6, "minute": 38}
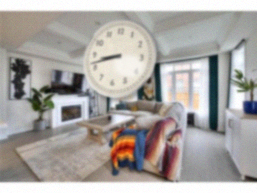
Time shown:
{"hour": 8, "minute": 42}
